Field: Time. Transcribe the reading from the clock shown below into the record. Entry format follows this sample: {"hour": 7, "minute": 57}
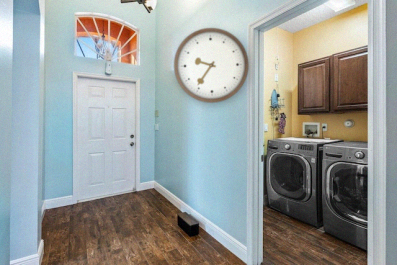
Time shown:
{"hour": 9, "minute": 36}
